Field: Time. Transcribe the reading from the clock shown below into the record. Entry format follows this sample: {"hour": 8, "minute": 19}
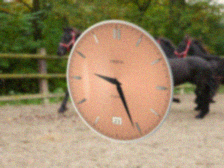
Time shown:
{"hour": 9, "minute": 26}
